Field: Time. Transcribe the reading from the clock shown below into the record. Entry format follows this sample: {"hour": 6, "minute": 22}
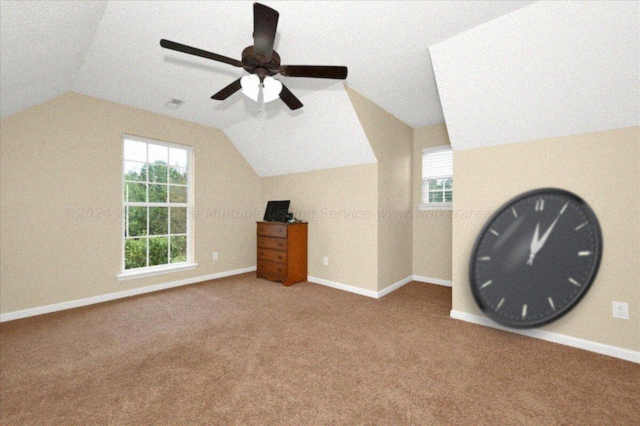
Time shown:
{"hour": 12, "minute": 5}
